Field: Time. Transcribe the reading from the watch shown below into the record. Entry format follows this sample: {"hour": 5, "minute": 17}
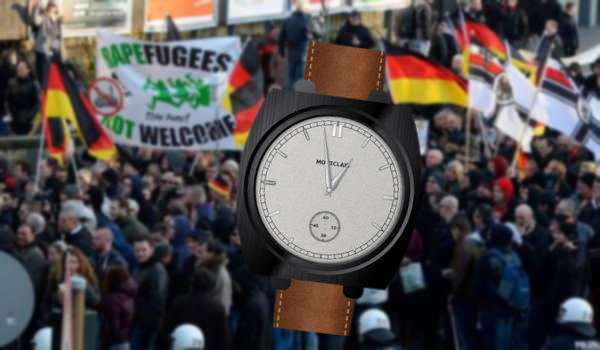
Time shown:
{"hour": 12, "minute": 58}
